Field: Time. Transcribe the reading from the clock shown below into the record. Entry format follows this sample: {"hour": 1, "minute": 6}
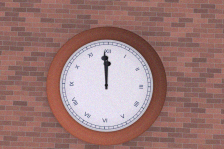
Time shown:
{"hour": 11, "minute": 59}
